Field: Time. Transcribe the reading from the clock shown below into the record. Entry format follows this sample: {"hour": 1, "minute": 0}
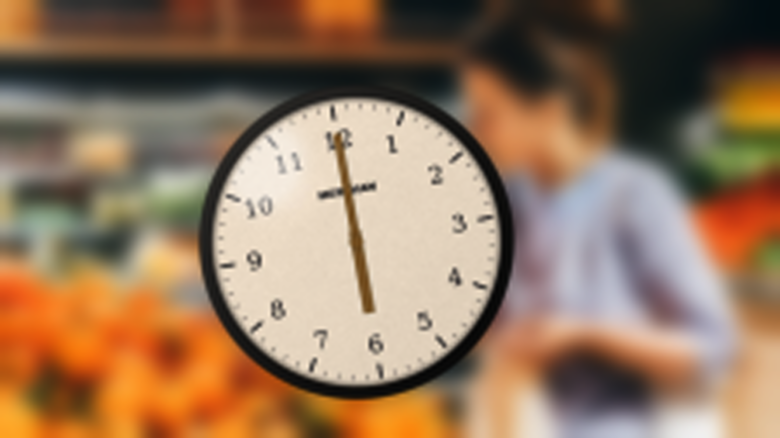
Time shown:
{"hour": 6, "minute": 0}
